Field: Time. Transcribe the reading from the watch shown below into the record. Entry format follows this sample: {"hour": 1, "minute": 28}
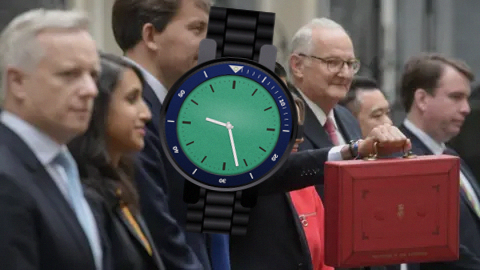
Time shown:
{"hour": 9, "minute": 27}
